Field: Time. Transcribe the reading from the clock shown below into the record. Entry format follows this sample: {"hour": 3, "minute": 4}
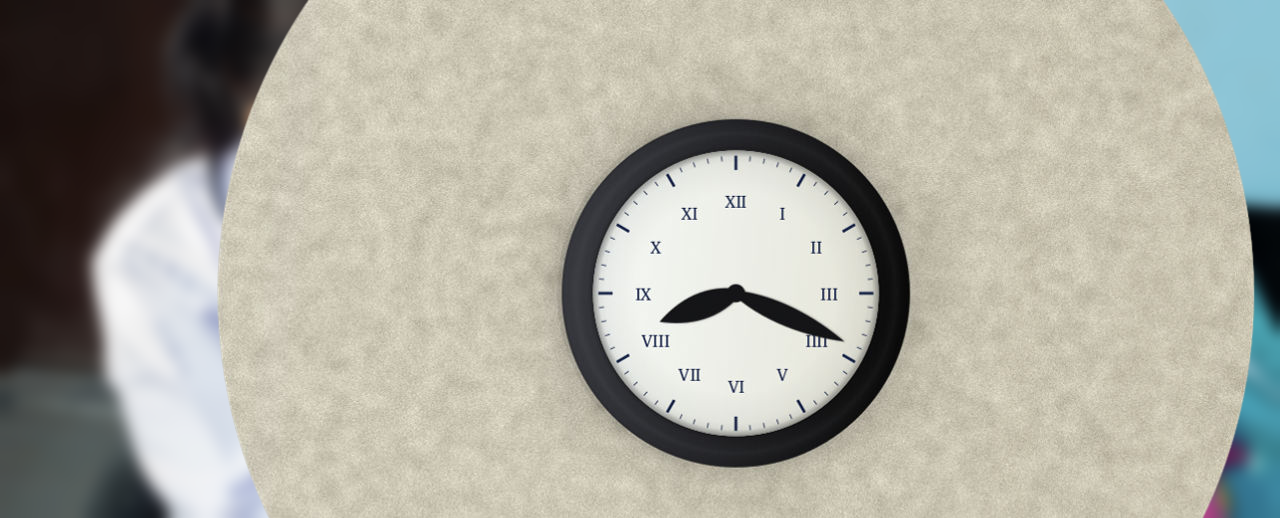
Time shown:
{"hour": 8, "minute": 19}
